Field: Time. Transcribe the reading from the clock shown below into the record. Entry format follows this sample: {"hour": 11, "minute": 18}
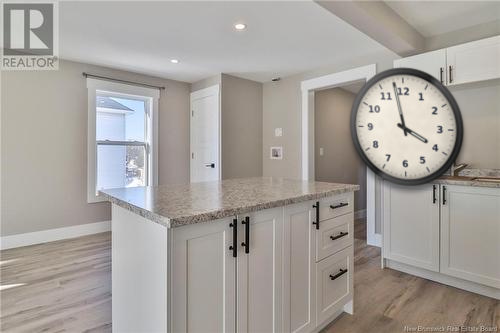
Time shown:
{"hour": 3, "minute": 58}
